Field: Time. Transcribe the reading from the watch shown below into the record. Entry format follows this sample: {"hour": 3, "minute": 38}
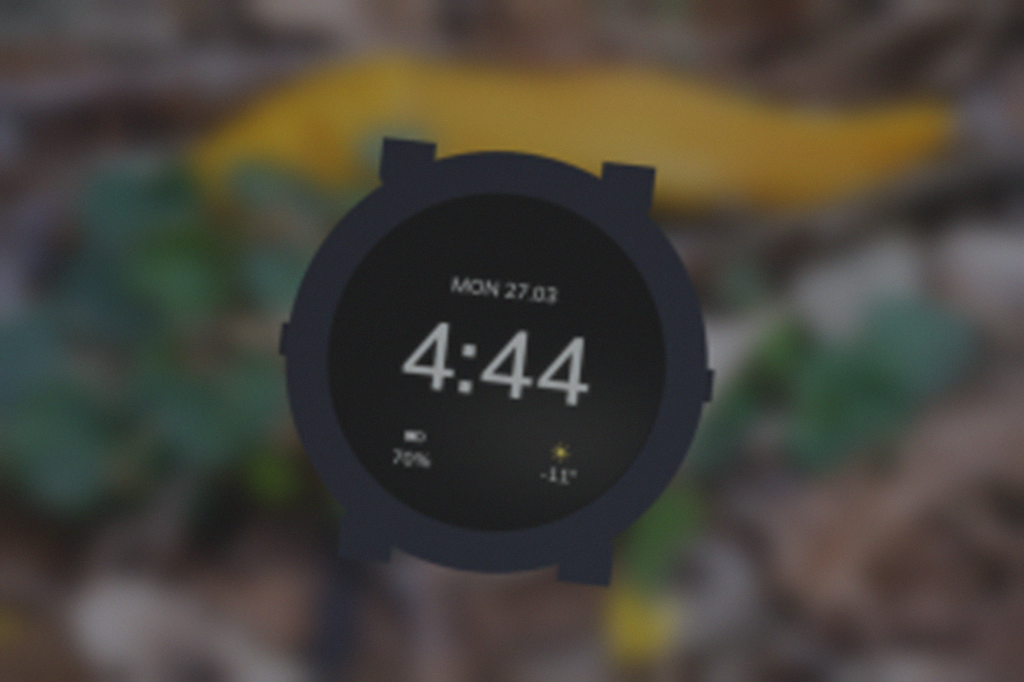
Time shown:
{"hour": 4, "minute": 44}
